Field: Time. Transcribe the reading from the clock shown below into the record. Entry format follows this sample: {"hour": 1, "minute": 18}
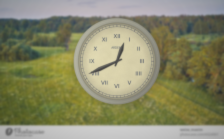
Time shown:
{"hour": 12, "minute": 41}
